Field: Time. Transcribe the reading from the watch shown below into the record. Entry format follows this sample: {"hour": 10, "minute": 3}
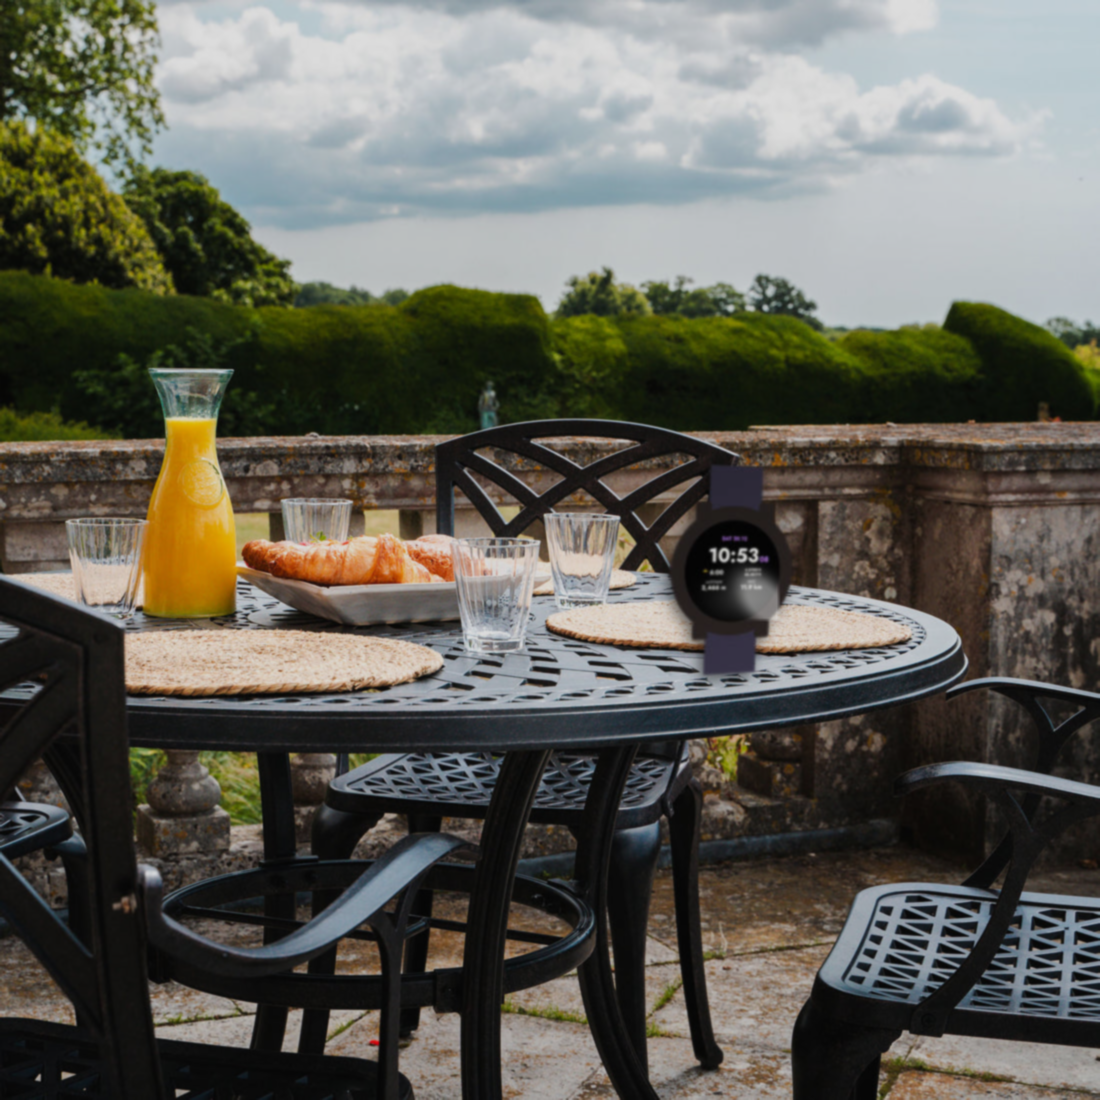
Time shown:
{"hour": 10, "minute": 53}
